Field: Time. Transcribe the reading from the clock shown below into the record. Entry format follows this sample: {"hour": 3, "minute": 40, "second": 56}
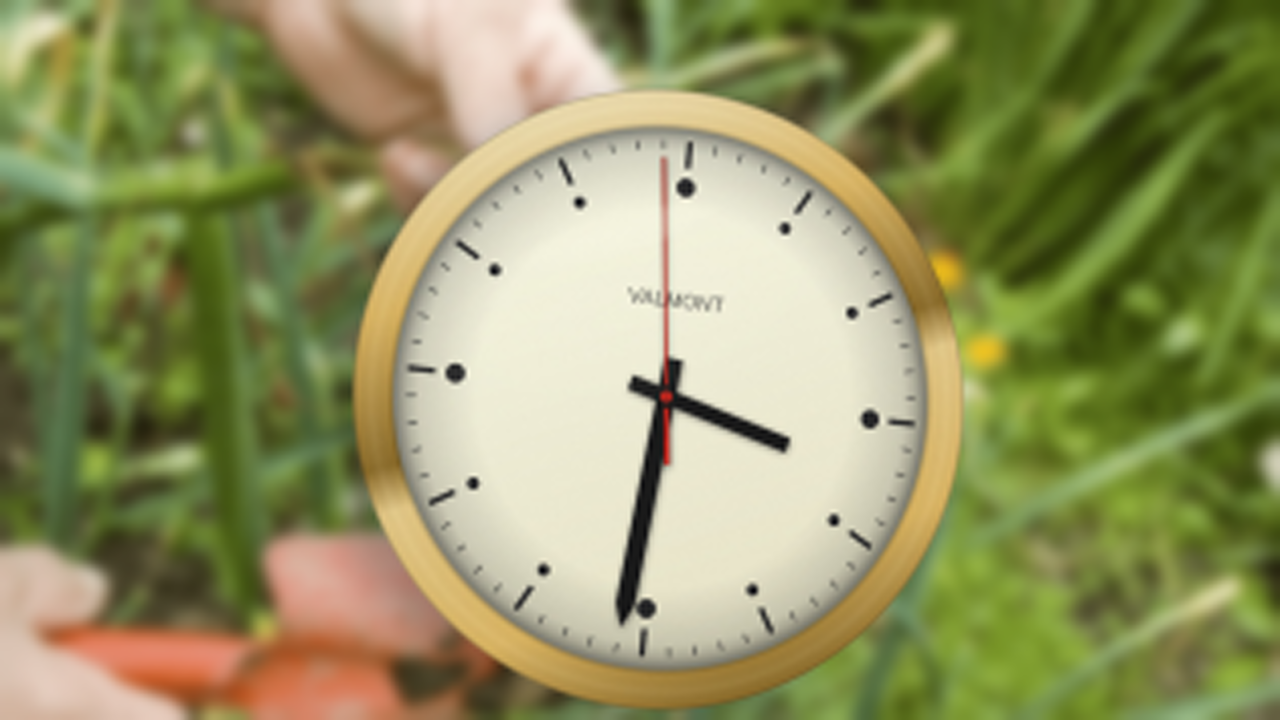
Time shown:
{"hour": 3, "minute": 30, "second": 59}
